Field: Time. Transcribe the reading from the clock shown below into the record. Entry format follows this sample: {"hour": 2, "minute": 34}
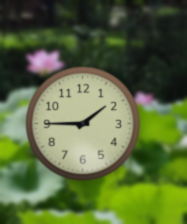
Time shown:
{"hour": 1, "minute": 45}
